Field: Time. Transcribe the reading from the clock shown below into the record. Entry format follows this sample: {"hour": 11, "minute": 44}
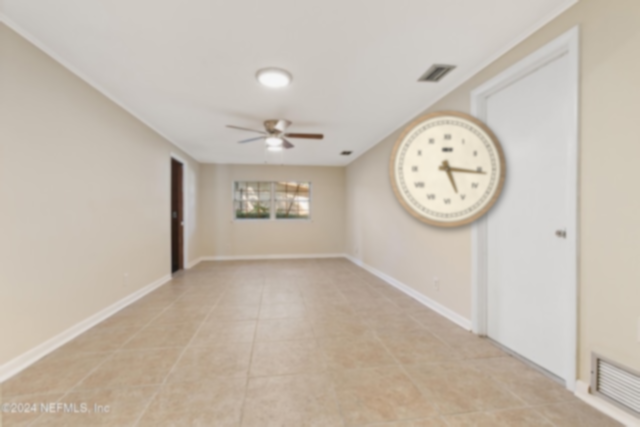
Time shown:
{"hour": 5, "minute": 16}
